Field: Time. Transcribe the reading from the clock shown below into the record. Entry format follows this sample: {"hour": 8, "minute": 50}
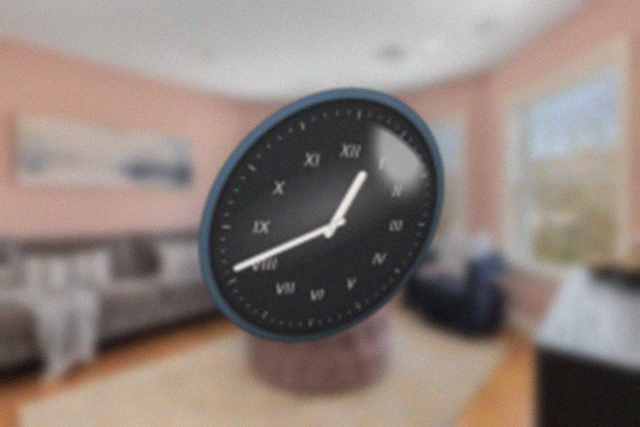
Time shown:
{"hour": 12, "minute": 41}
